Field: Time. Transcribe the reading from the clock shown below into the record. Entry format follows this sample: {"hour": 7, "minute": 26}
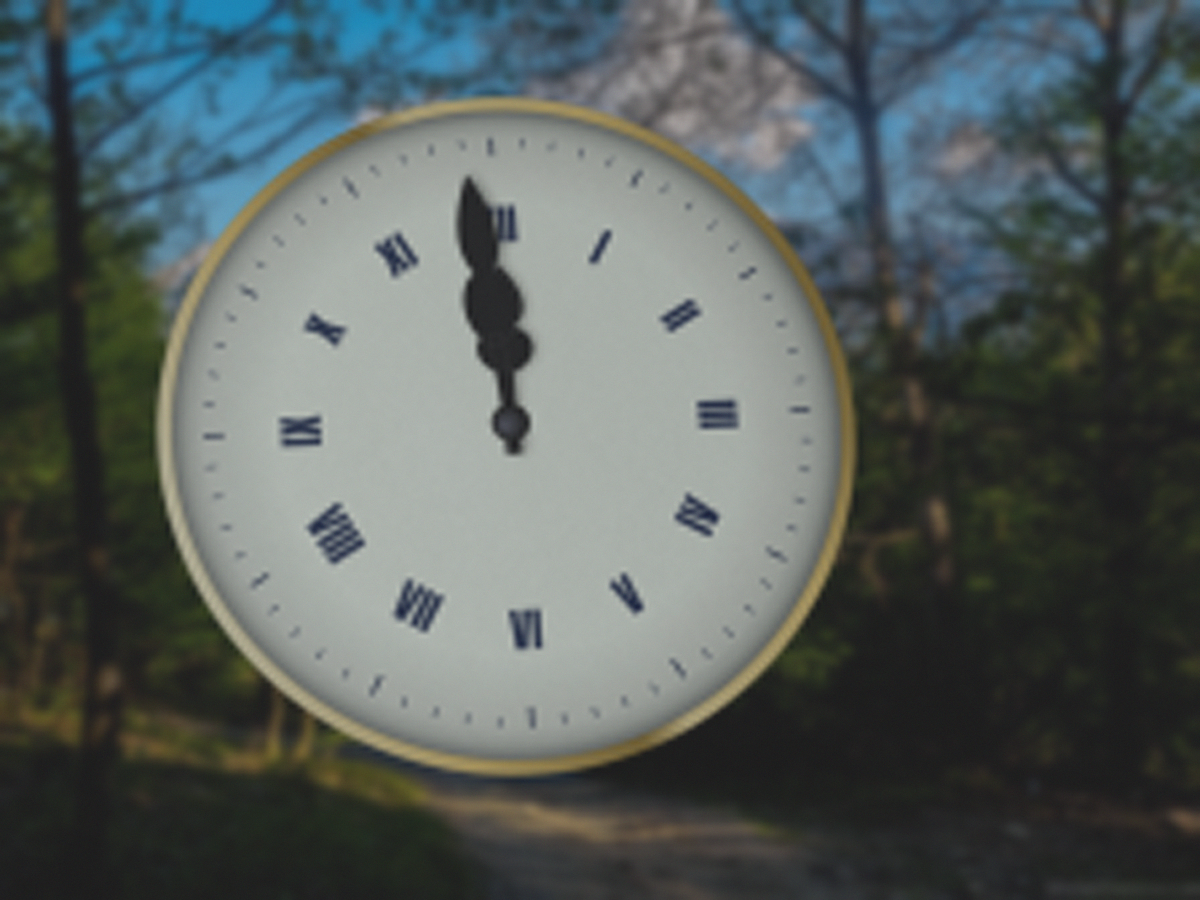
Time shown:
{"hour": 11, "minute": 59}
